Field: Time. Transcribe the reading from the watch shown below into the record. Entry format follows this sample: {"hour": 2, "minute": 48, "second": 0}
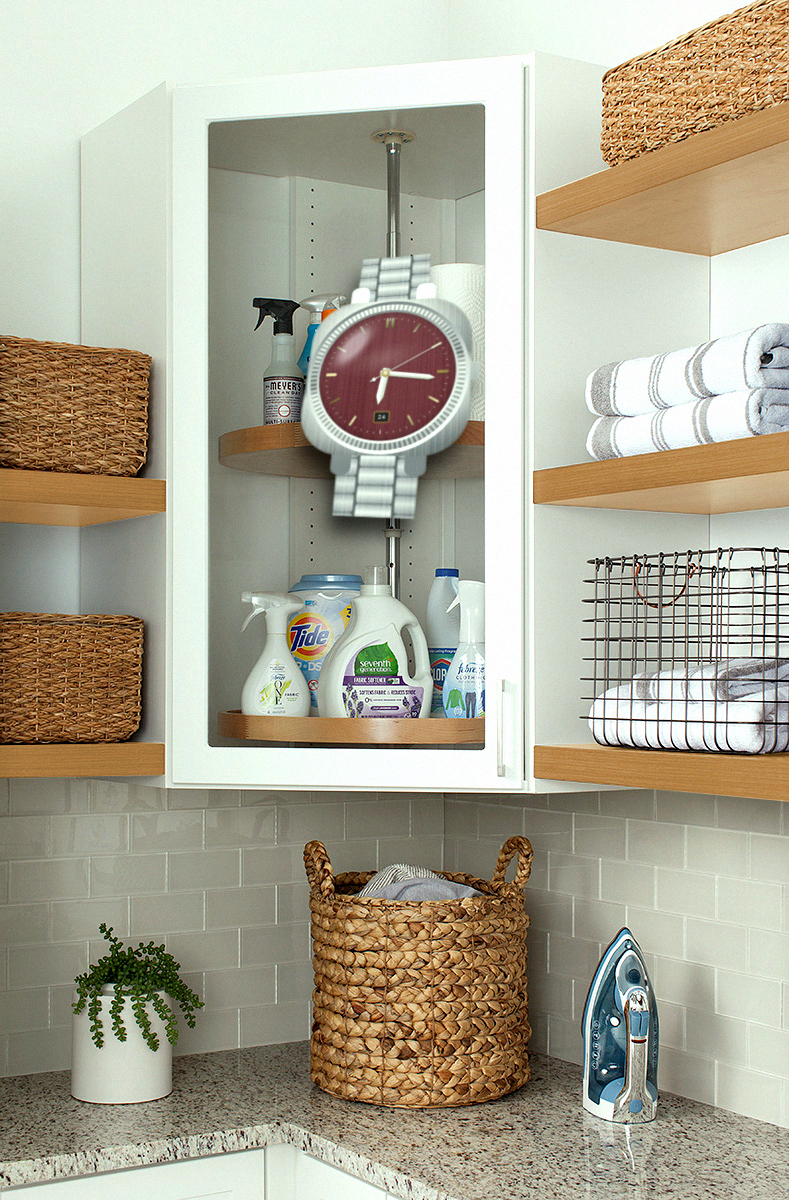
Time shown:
{"hour": 6, "minute": 16, "second": 10}
